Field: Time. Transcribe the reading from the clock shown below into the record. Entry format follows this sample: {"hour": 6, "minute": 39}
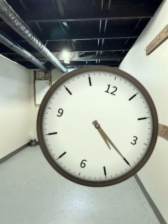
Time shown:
{"hour": 4, "minute": 20}
